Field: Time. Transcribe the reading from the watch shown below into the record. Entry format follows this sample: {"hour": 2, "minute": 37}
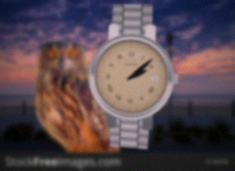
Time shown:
{"hour": 2, "minute": 8}
